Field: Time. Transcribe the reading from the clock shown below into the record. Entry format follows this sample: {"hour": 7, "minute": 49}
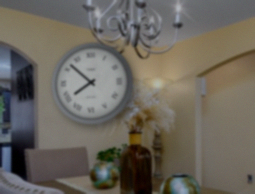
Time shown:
{"hour": 7, "minute": 52}
